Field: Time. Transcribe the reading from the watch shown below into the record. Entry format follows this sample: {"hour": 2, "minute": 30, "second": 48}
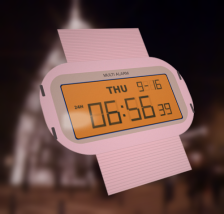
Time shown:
{"hour": 6, "minute": 56, "second": 39}
